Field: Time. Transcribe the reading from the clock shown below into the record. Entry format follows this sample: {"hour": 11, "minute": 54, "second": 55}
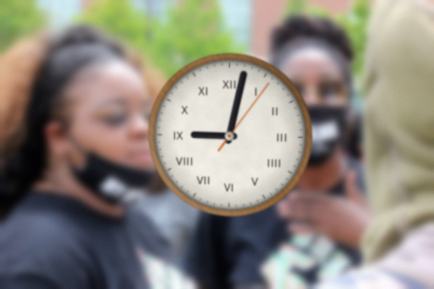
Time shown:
{"hour": 9, "minute": 2, "second": 6}
